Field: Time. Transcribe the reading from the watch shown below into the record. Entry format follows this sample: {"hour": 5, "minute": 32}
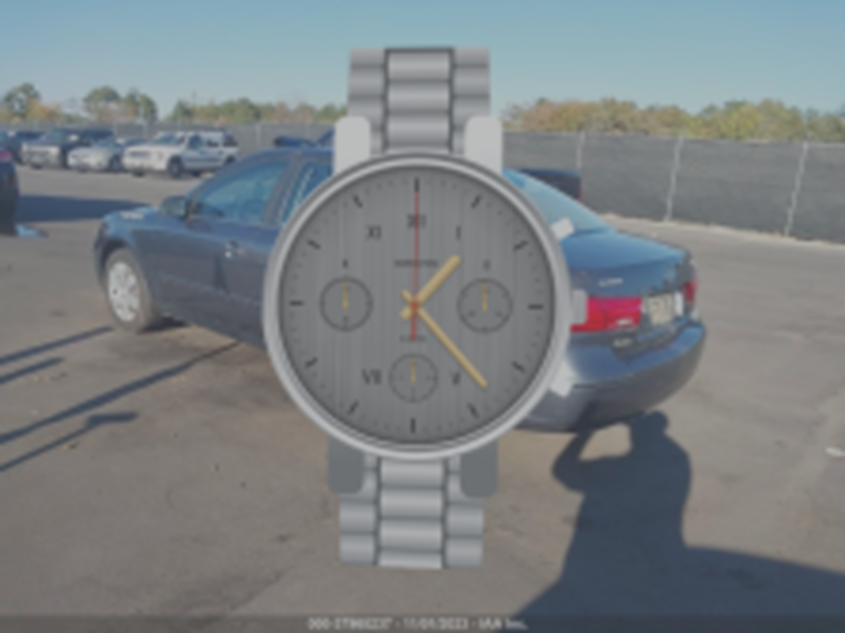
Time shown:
{"hour": 1, "minute": 23}
